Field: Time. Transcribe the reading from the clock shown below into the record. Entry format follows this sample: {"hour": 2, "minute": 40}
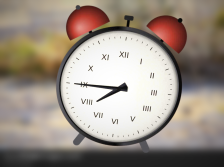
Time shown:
{"hour": 7, "minute": 45}
